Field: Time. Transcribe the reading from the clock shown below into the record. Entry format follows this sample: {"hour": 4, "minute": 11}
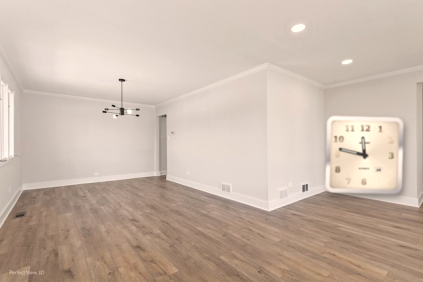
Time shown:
{"hour": 11, "minute": 47}
